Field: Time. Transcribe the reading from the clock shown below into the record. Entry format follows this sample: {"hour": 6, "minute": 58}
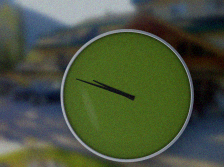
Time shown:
{"hour": 9, "minute": 48}
